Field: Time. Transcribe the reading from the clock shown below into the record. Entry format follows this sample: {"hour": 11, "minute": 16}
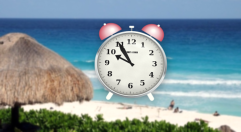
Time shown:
{"hour": 9, "minute": 55}
